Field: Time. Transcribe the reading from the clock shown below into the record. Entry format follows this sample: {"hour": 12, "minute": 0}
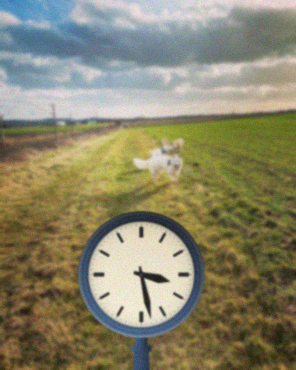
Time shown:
{"hour": 3, "minute": 28}
